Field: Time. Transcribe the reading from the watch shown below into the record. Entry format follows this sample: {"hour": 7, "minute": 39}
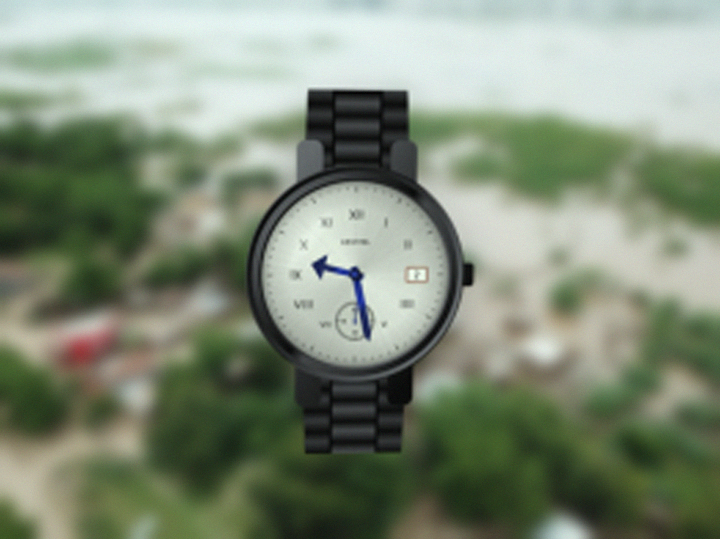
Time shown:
{"hour": 9, "minute": 28}
